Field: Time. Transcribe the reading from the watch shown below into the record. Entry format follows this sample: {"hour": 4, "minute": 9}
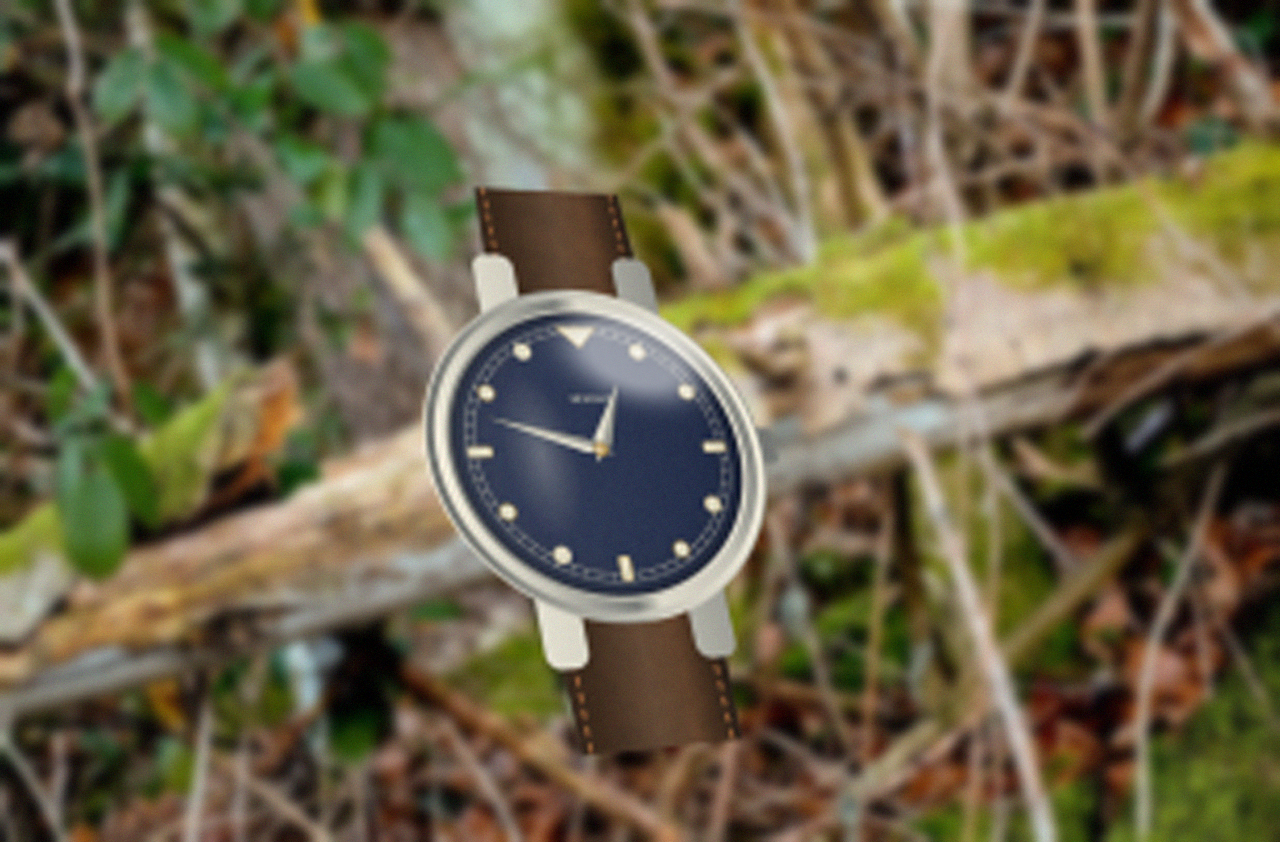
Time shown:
{"hour": 12, "minute": 48}
